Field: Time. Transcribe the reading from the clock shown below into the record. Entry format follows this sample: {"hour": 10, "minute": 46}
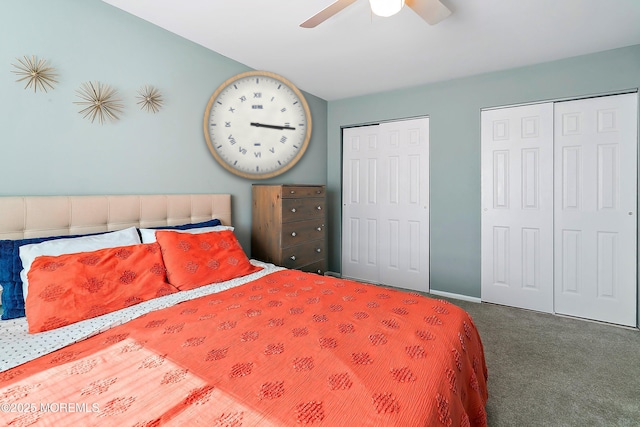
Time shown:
{"hour": 3, "minute": 16}
